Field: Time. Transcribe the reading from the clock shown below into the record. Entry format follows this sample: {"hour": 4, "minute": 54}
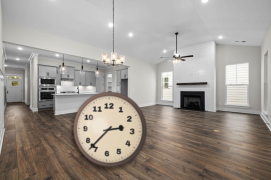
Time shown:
{"hour": 2, "minute": 37}
